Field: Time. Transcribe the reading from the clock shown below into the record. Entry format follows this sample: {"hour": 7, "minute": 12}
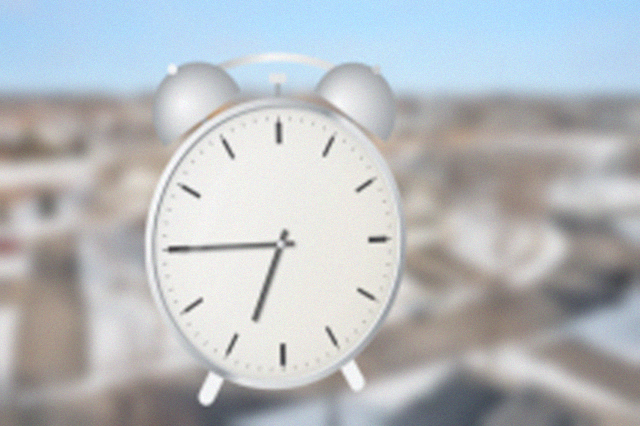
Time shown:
{"hour": 6, "minute": 45}
